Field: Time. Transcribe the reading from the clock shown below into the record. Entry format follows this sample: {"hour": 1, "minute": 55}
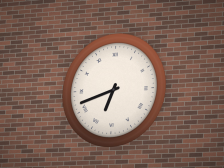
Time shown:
{"hour": 6, "minute": 42}
